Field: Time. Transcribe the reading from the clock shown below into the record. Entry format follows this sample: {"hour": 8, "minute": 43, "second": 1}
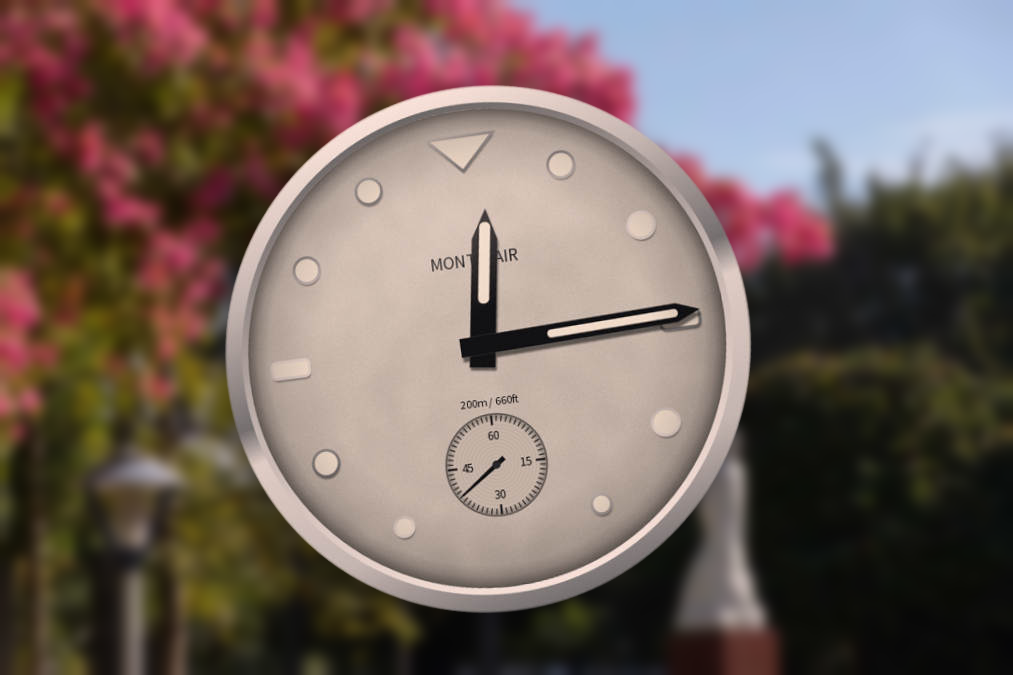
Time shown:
{"hour": 12, "minute": 14, "second": 39}
